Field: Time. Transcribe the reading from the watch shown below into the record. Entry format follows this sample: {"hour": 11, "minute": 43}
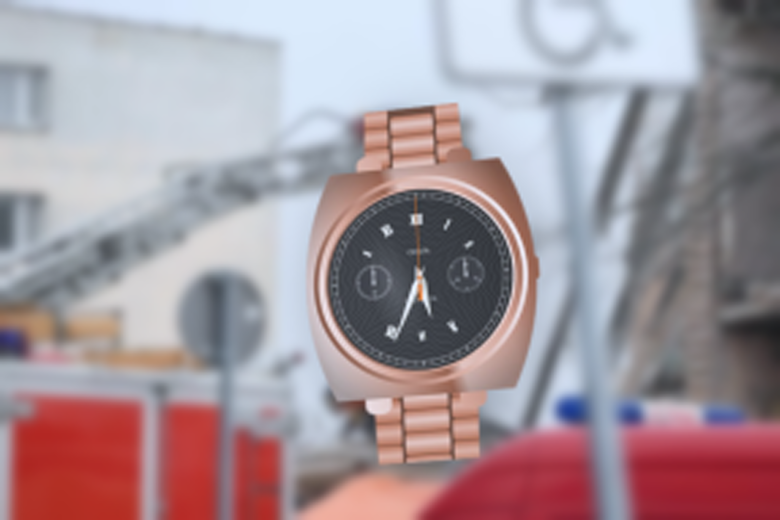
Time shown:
{"hour": 5, "minute": 34}
